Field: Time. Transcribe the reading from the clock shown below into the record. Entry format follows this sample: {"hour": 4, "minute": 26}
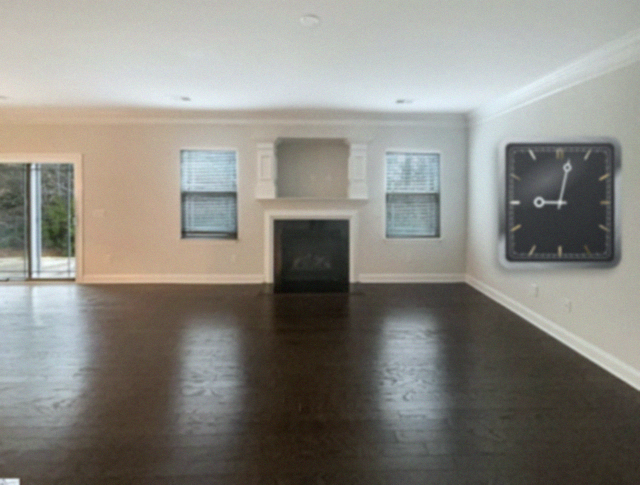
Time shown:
{"hour": 9, "minute": 2}
